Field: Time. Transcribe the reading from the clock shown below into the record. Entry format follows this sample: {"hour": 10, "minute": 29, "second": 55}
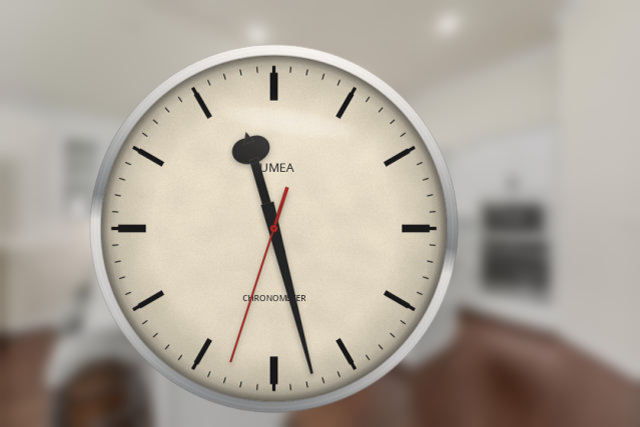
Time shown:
{"hour": 11, "minute": 27, "second": 33}
